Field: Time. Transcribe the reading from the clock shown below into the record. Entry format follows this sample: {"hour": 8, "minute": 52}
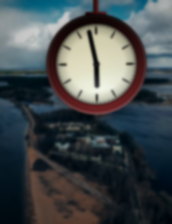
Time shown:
{"hour": 5, "minute": 58}
